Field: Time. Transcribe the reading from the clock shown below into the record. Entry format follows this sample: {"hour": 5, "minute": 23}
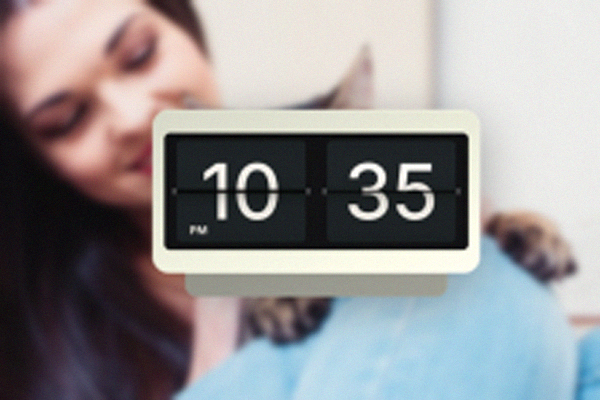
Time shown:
{"hour": 10, "minute": 35}
